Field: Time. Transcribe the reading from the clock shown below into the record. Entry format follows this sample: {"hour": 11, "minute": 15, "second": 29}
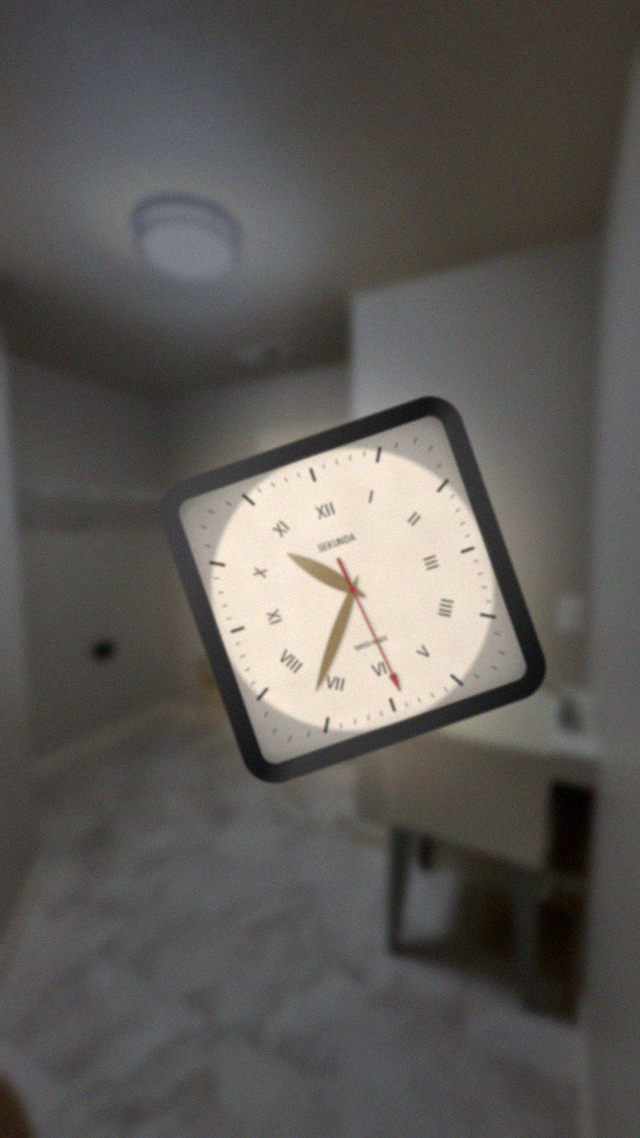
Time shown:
{"hour": 10, "minute": 36, "second": 29}
